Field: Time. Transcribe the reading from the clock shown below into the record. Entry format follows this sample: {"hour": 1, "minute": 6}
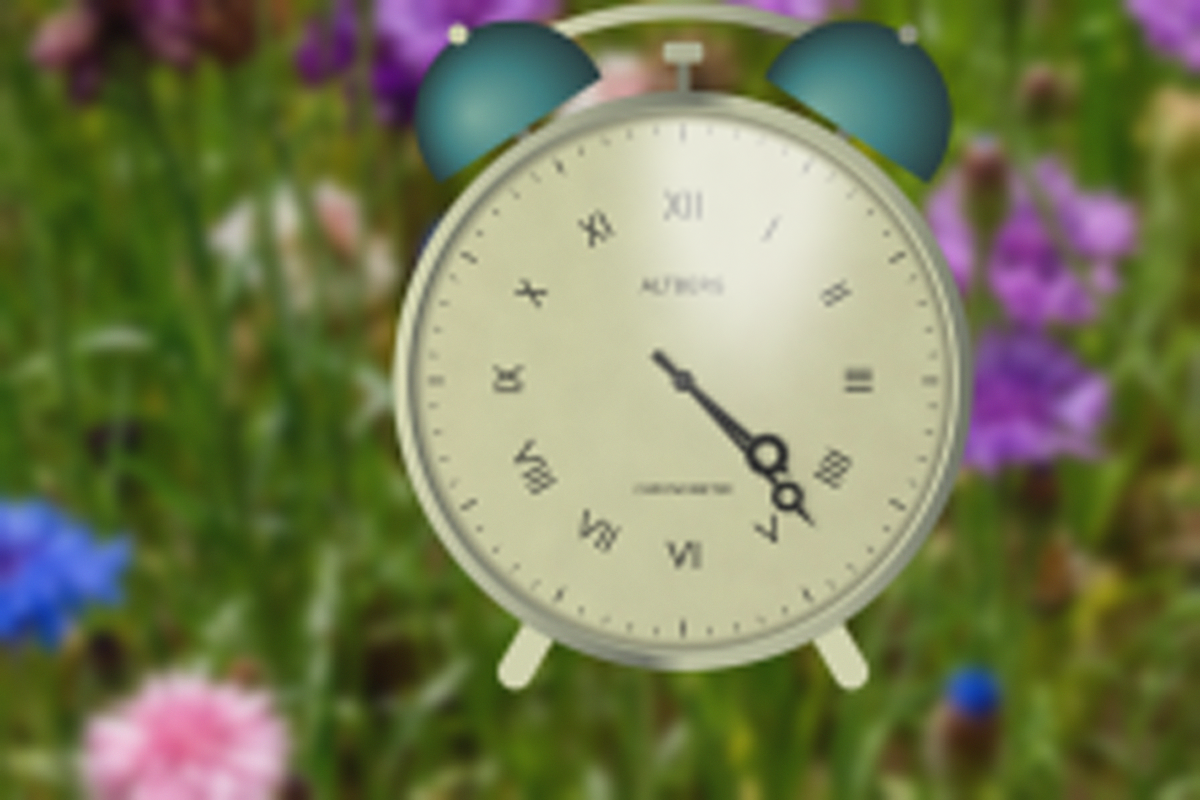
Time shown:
{"hour": 4, "minute": 23}
